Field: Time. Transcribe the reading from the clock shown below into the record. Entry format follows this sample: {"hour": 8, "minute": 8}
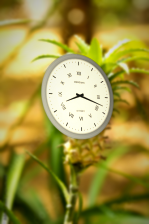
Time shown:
{"hour": 8, "minute": 18}
